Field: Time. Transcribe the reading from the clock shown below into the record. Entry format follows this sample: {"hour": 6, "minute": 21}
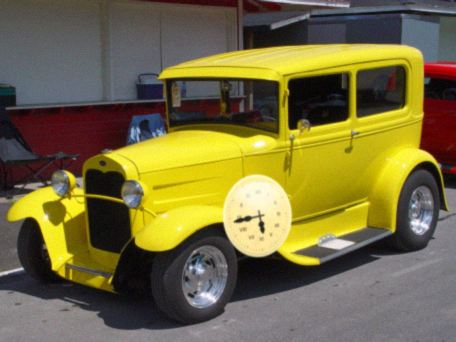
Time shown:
{"hour": 5, "minute": 44}
